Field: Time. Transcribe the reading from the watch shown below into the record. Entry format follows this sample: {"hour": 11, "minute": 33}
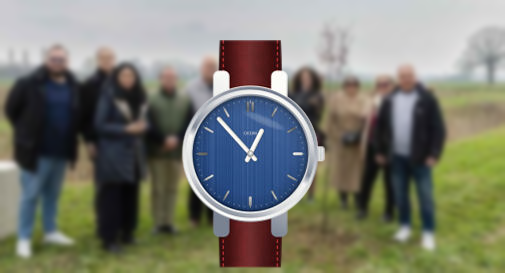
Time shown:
{"hour": 12, "minute": 53}
